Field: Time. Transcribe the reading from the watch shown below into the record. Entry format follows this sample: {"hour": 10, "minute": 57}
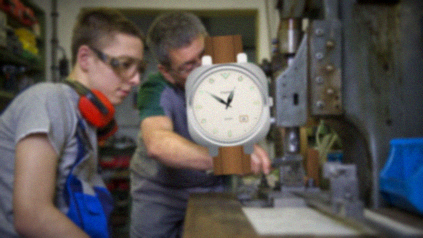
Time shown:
{"hour": 12, "minute": 51}
